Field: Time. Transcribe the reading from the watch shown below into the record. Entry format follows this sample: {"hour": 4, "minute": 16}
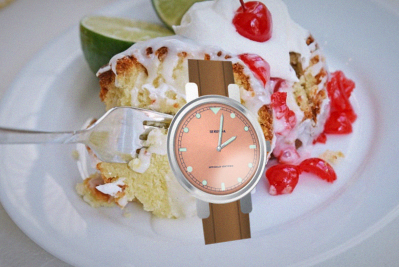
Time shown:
{"hour": 2, "minute": 2}
